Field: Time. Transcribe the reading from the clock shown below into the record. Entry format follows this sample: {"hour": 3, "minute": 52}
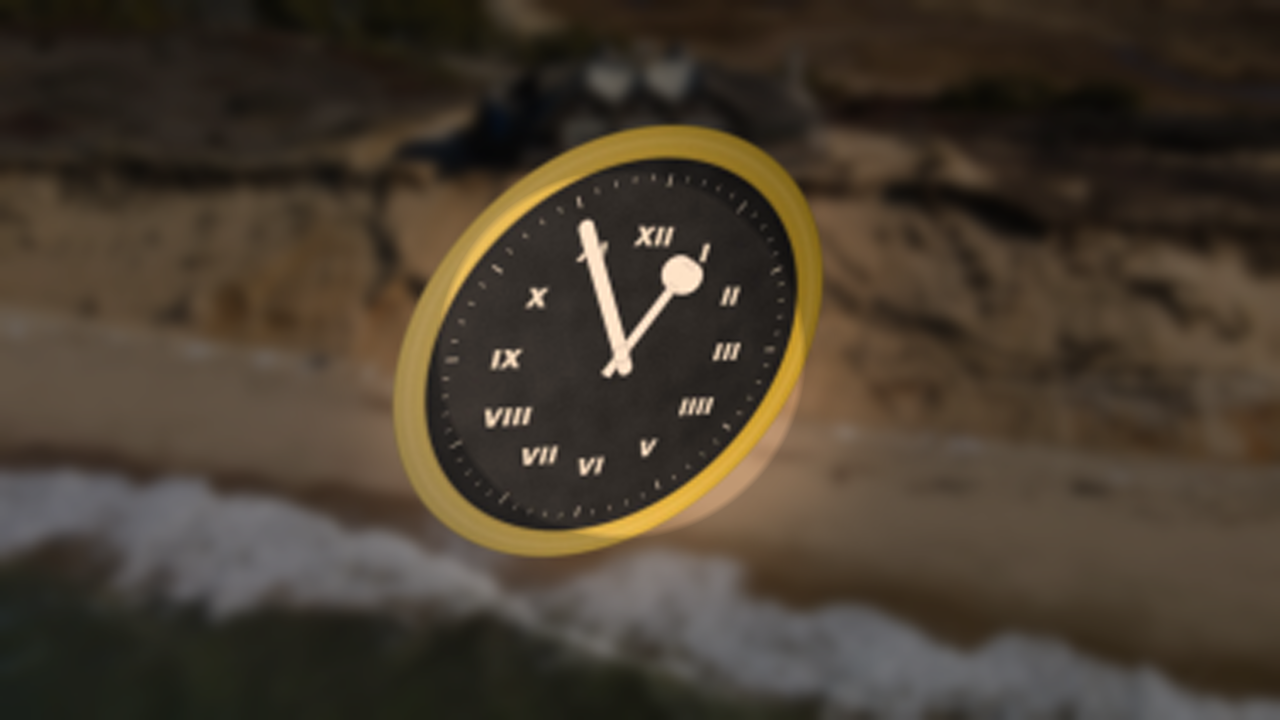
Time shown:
{"hour": 12, "minute": 55}
